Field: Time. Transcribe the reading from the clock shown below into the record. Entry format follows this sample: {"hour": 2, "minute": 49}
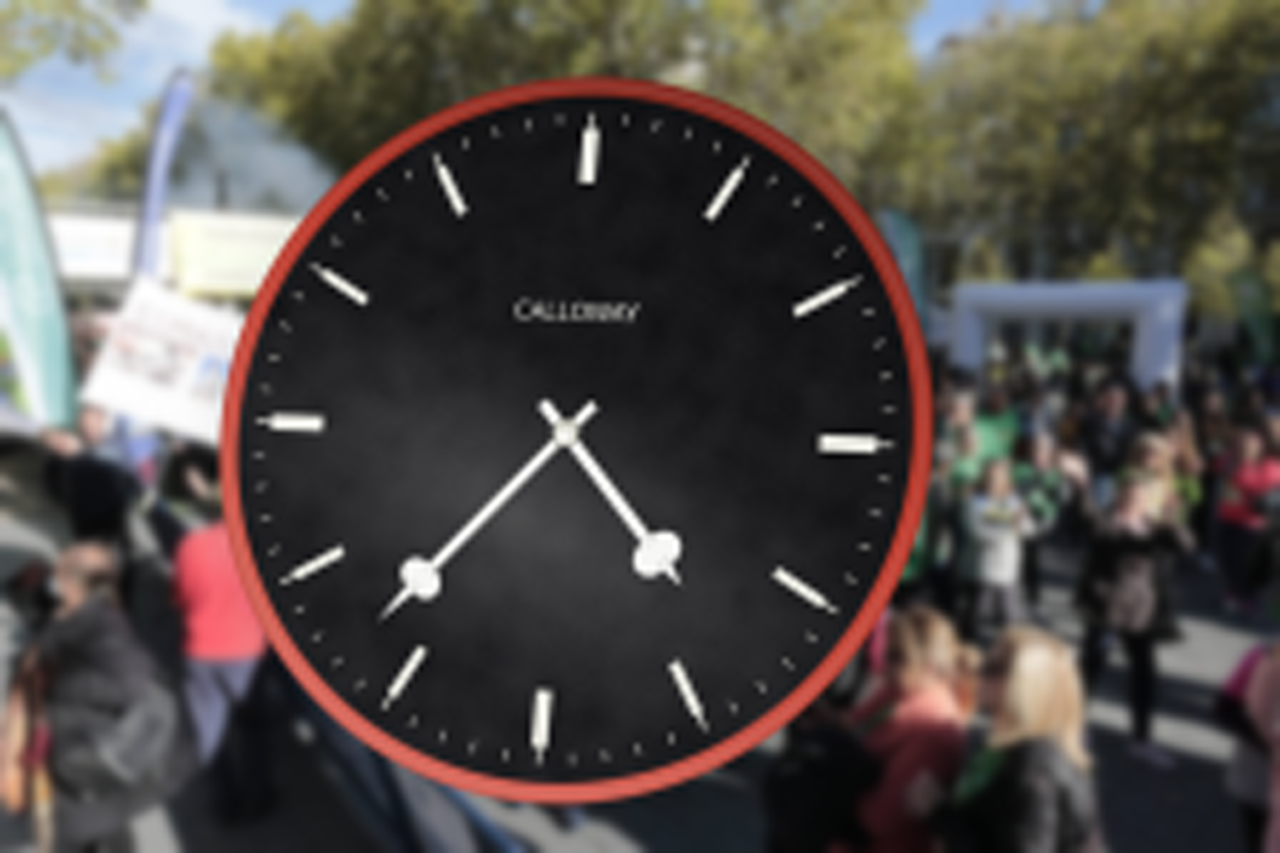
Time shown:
{"hour": 4, "minute": 37}
